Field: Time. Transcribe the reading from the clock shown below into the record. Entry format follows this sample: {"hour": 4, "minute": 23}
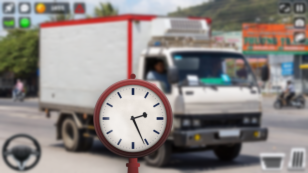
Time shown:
{"hour": 2, "minute": 26}
